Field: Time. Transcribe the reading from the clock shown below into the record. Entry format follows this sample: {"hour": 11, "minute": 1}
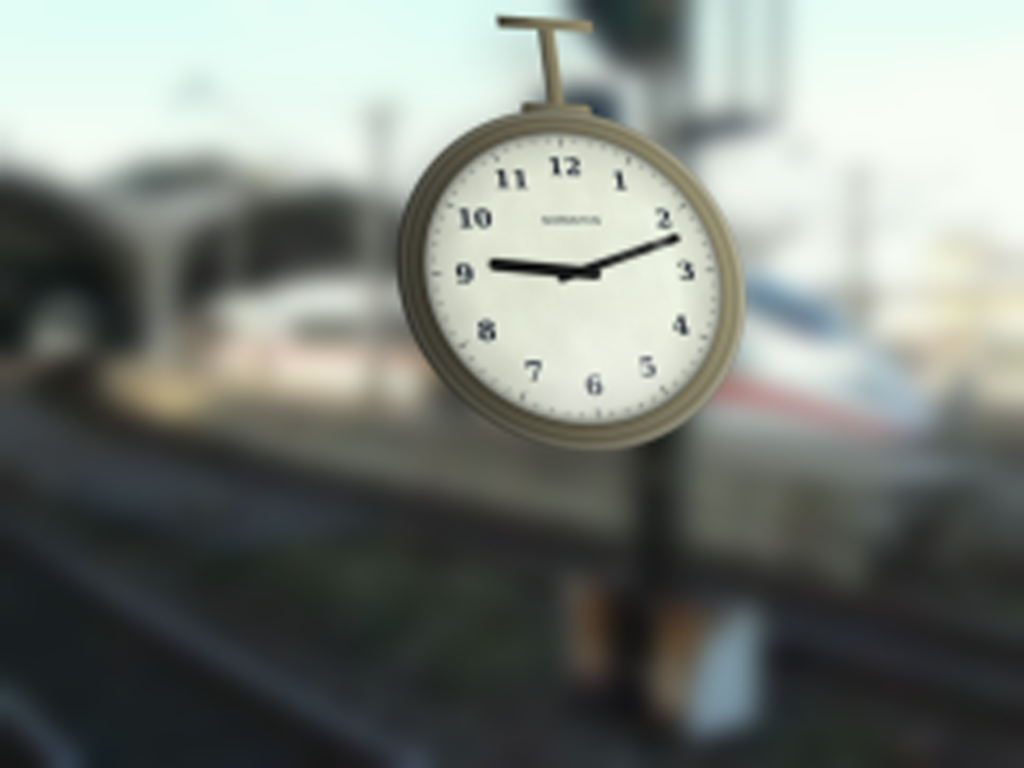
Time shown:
{"hour": 9, "minute": 12}
